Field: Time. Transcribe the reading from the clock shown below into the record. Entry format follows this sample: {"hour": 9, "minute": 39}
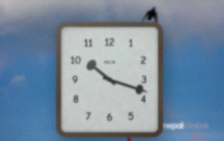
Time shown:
{"hour": 10, "minute": 18}
